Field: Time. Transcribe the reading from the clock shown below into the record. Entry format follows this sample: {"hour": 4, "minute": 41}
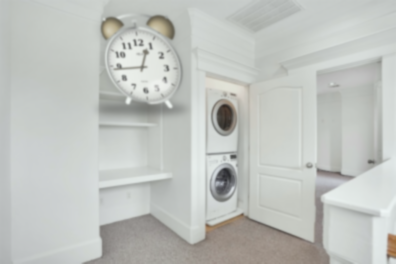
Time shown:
{"hour": 12, "minute": 44}
